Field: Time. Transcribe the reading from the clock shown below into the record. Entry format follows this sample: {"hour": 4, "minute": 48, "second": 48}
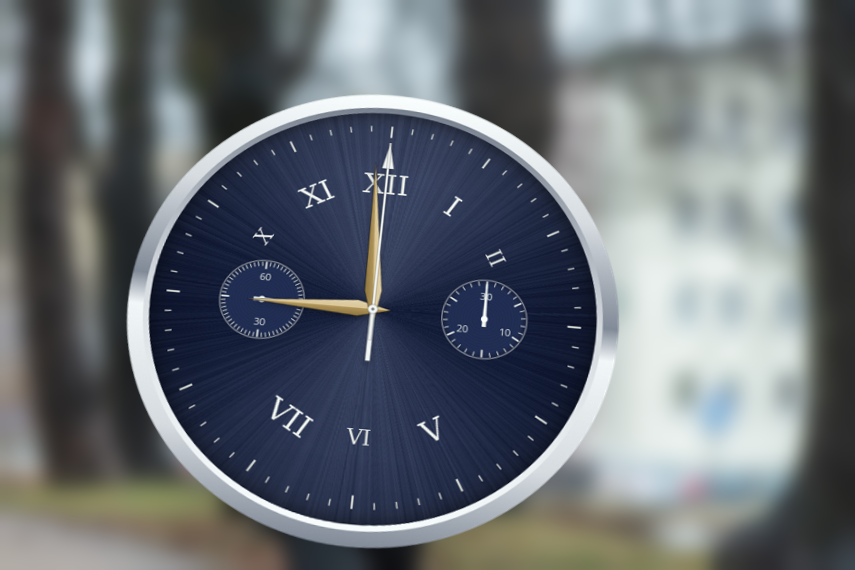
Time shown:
{"hour": 8, "minute": 59, "second": 15}
